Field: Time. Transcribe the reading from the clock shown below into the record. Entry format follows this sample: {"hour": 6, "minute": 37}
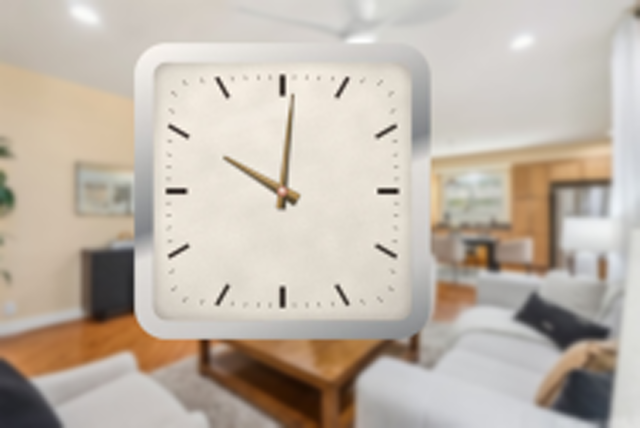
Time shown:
{"hour": 10, "minute": 1}
